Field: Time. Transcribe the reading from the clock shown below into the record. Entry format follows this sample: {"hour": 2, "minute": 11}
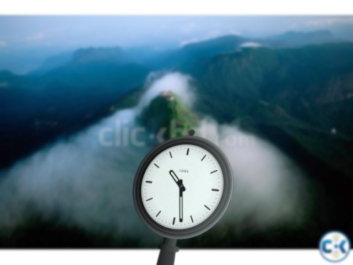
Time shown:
{"hour": 10, "minute": 28}
